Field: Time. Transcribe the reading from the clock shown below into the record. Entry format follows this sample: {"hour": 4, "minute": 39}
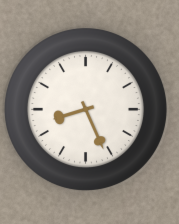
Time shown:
{"hour": 8, "minute": 26}
